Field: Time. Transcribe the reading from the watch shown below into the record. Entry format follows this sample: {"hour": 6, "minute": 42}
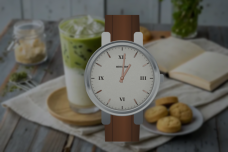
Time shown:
{"hour": 1, "minute": 1}
